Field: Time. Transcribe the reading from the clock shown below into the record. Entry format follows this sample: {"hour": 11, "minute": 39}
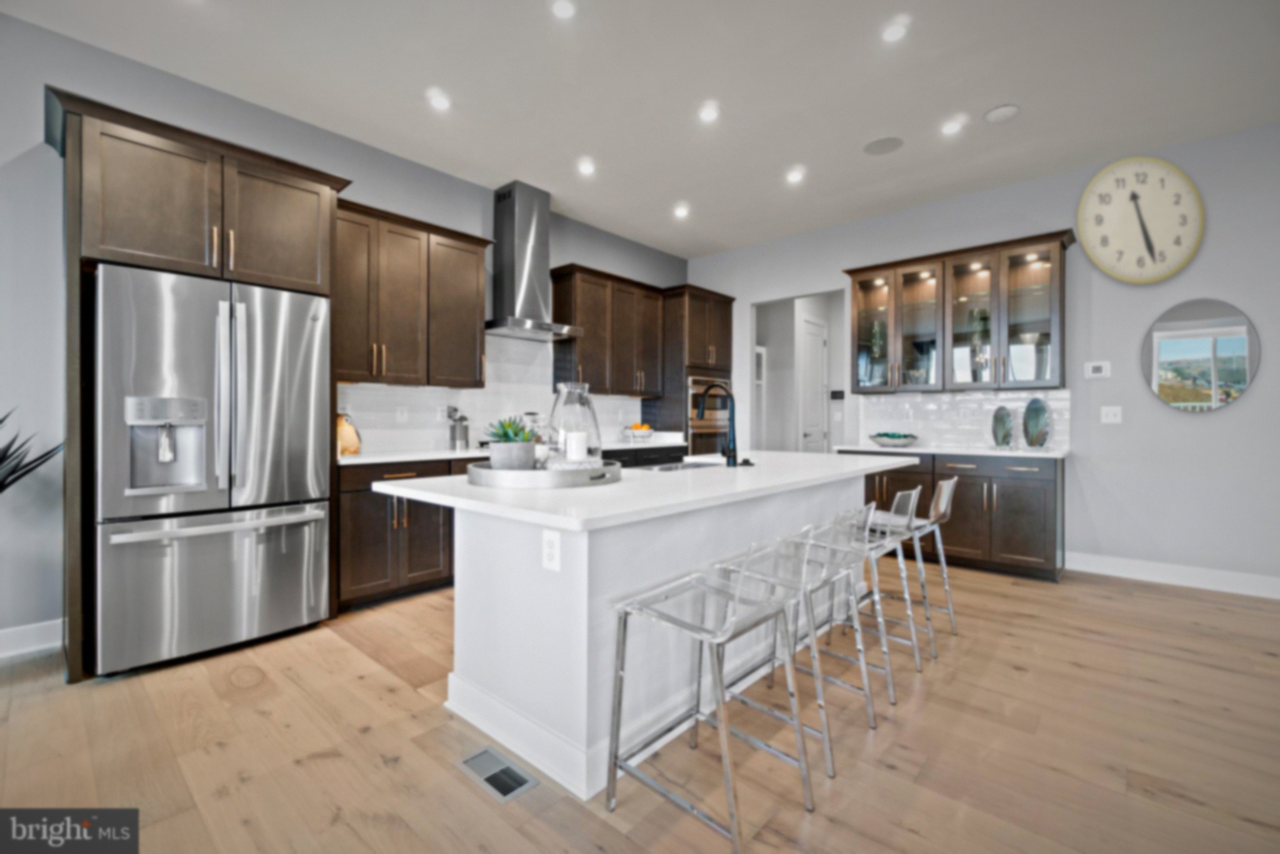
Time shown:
{"hour": 11, "minute": 27}
